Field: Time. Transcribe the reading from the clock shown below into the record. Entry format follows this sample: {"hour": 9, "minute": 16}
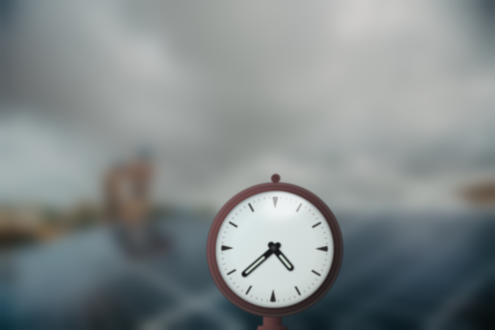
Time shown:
{"hour": 4, "minute": 38}
